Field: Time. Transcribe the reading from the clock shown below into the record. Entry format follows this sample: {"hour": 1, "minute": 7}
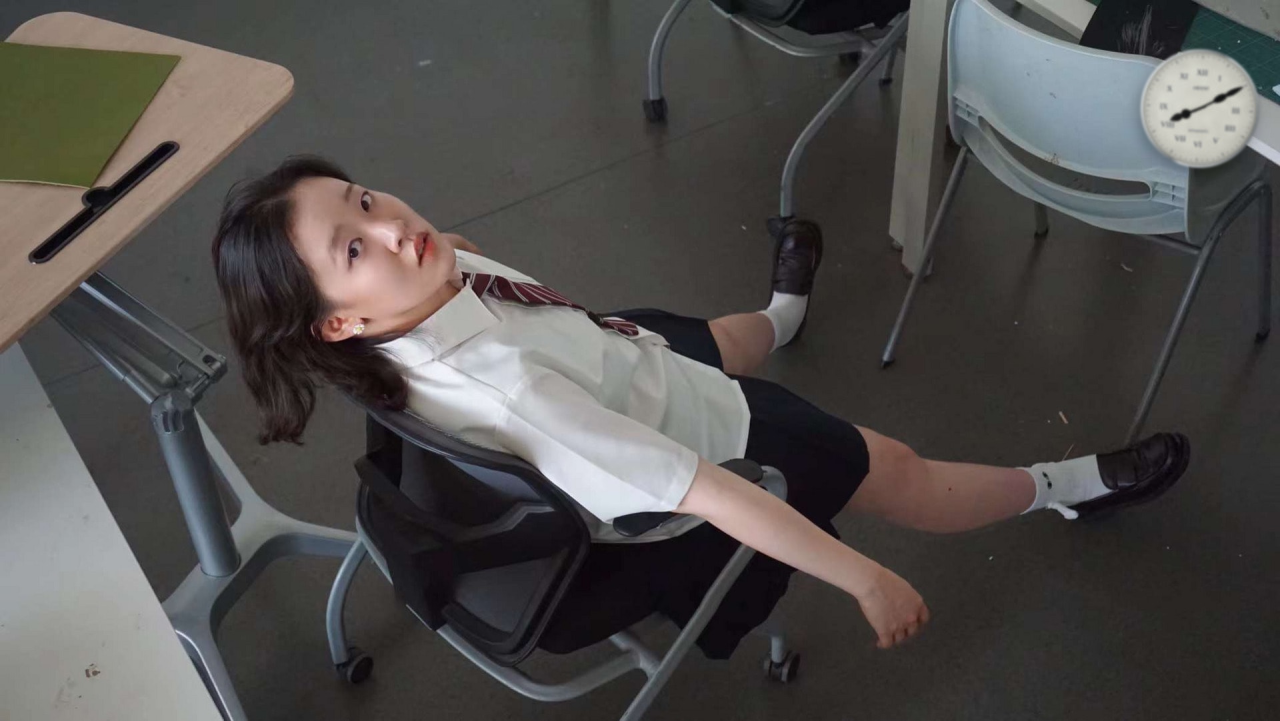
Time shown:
{"hour": 8, "minute": 10}
